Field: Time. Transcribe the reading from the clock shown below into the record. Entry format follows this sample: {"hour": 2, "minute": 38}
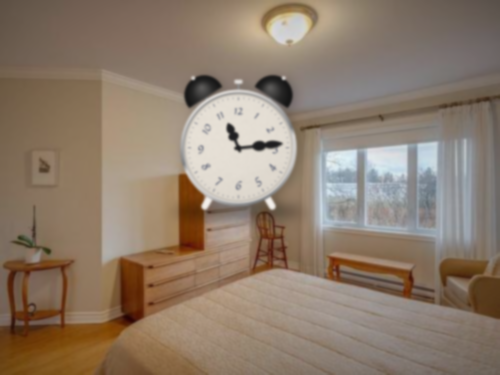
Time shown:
{"hour": 11, "minute": 14}
